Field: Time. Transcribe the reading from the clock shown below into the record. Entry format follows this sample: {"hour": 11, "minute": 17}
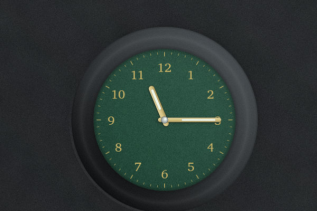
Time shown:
{"hour": 11, "minute": 15}
